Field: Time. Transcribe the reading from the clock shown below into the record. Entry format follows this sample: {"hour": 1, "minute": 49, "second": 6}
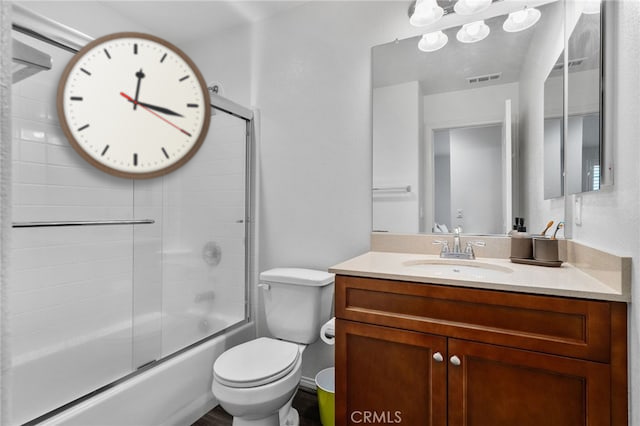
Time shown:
{"hour": 12, "minute": 17, "second": 20}
